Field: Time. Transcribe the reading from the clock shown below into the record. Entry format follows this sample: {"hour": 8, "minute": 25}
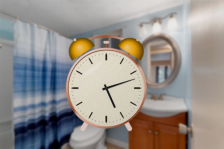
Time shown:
{"hour": 5, "minute": 12}
